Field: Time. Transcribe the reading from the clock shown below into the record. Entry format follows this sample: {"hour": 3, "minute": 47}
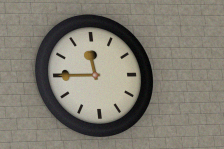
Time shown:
{"hour": 11, "minute": 45}
